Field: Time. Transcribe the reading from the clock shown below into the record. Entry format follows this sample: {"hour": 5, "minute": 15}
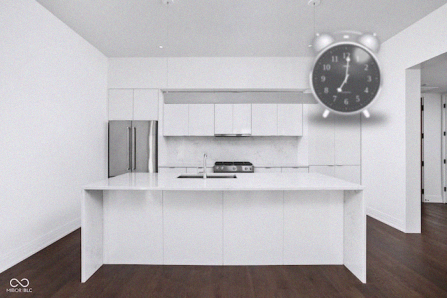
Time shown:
{"hour": 7, "minute": 1}
